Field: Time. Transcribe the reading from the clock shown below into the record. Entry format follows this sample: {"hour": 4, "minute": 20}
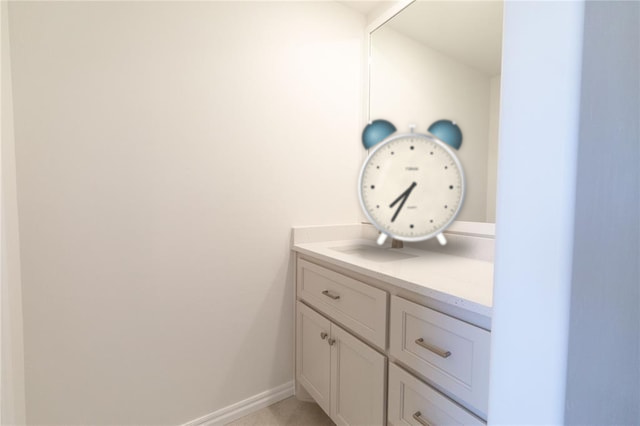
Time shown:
{"hour": 7, "minute": 35}
